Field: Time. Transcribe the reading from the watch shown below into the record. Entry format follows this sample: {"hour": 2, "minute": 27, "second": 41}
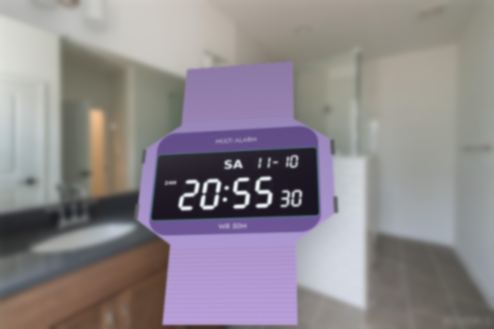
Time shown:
{"hour": 20, "minute": 55, "second": 30}
